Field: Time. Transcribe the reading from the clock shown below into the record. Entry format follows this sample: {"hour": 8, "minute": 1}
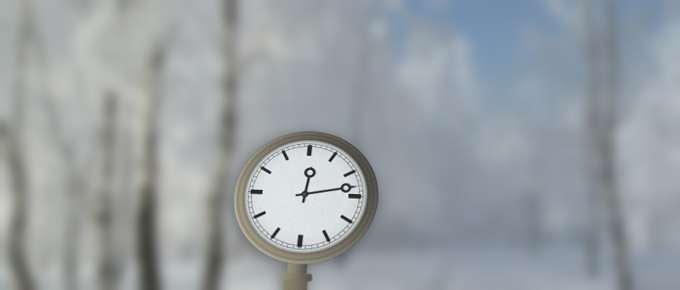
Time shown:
{"hour": 12, "minute": 13}
